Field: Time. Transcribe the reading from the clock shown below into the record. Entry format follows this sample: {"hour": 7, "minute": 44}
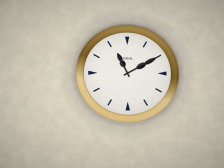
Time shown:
{"hour": 11, "minute": 10}
